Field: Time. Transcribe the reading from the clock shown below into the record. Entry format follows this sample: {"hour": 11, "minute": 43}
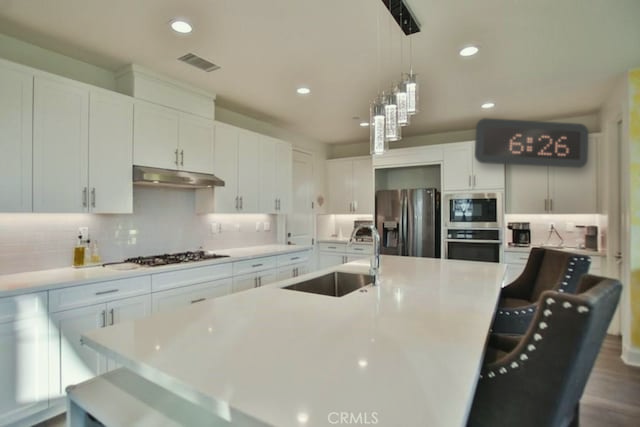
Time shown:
{"hour": 6, "minute": 26}
